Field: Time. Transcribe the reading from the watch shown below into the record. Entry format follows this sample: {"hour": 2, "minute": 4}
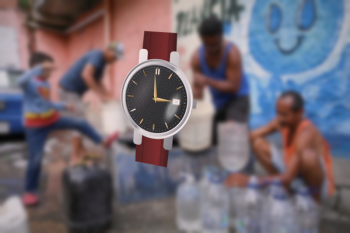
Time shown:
{"hour": 2, "minute": 59}
